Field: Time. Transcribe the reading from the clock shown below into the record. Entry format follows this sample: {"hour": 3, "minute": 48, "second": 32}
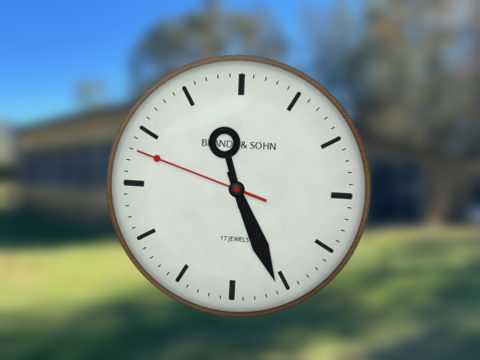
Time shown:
{"hour": 11, "minute": 25, "second": 48}
